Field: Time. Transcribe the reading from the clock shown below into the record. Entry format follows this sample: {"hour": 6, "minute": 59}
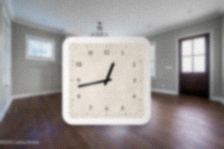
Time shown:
{"hour": 12, "minute": 43}
